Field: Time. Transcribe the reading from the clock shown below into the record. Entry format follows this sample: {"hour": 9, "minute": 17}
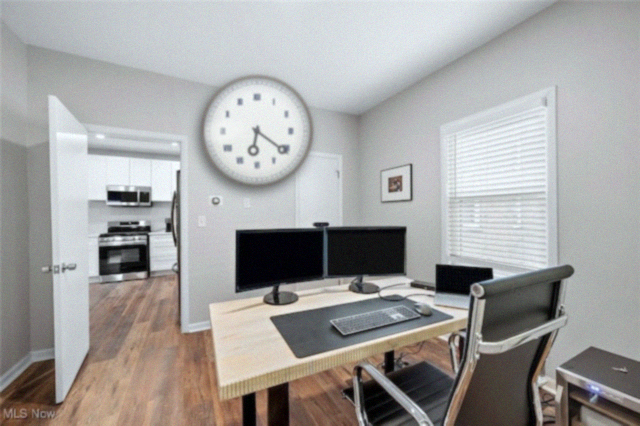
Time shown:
{"hour": 6, "minute": 21}
